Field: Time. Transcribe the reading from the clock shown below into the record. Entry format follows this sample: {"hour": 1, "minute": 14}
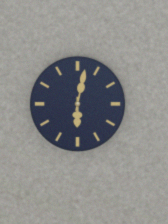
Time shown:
{"hour": 6, "minute": 2}
